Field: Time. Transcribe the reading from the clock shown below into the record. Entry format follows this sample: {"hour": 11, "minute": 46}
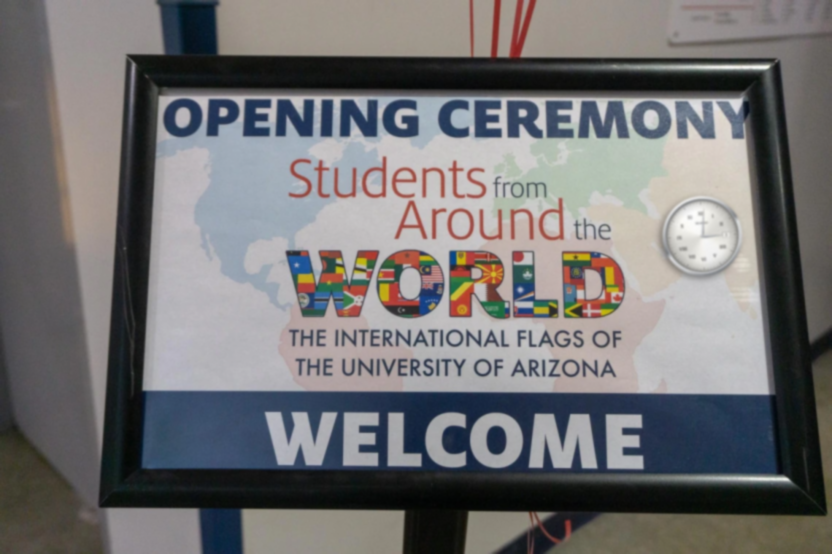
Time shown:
{"hour": 3, "minute": 1}
